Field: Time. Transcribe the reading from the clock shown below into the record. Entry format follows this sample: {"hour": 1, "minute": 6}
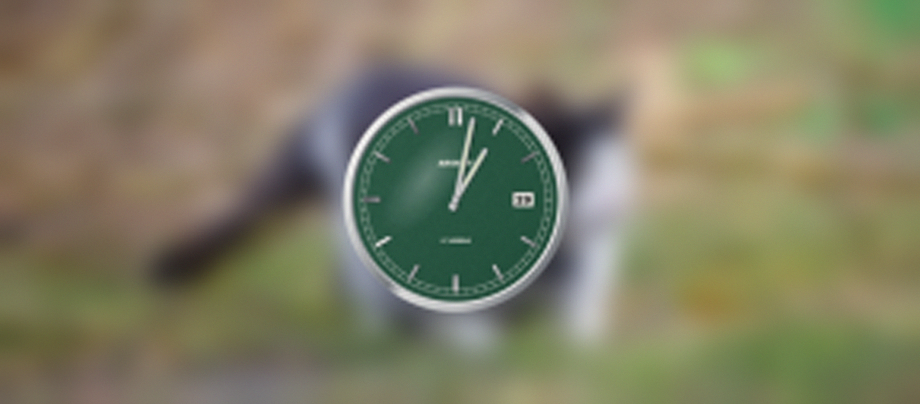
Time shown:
{"hour": 1, "minute": 2}
